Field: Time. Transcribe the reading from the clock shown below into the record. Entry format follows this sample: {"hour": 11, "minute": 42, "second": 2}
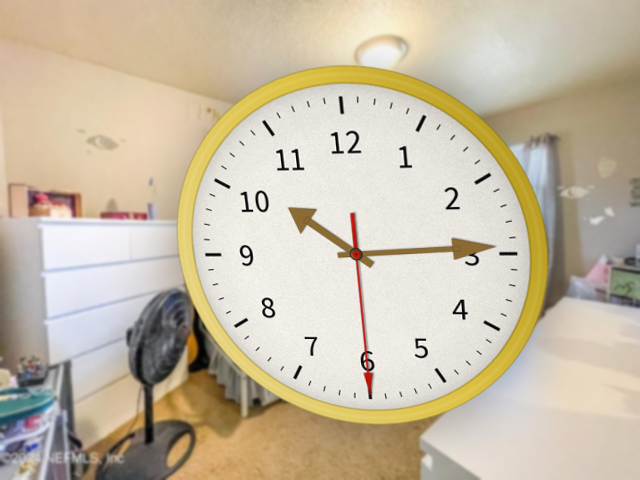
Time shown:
{"hour": 10, "minute": 14, "second": 30}
